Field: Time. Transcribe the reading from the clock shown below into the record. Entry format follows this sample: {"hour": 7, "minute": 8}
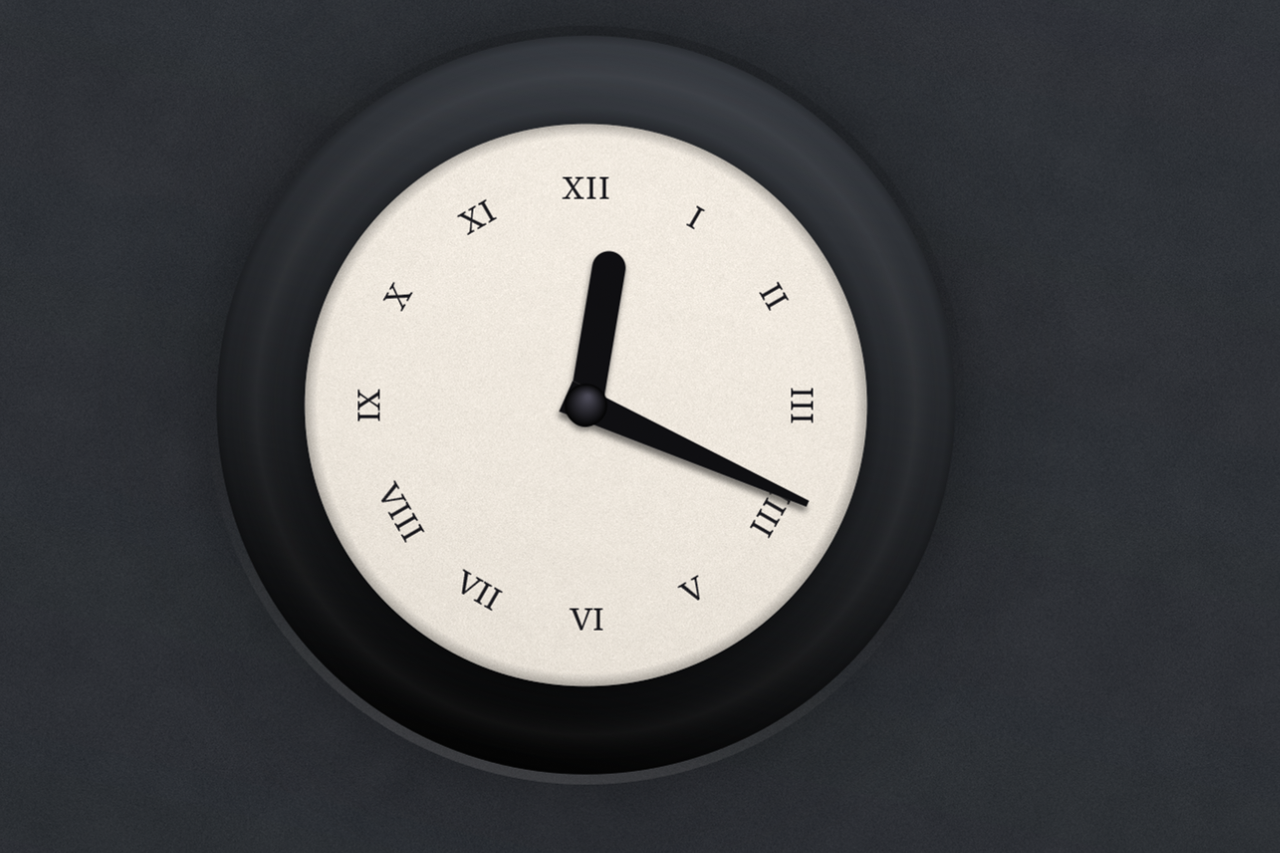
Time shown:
{"hour": 12, "minute": 19}
